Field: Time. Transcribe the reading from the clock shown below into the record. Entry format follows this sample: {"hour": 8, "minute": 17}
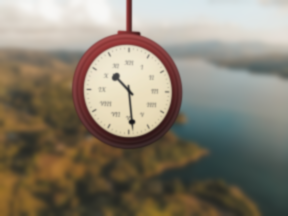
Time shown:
{"hour": 10, "minute": 29}
